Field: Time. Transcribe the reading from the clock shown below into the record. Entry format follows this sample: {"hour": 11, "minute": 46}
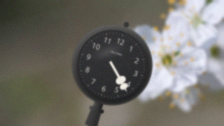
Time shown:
{"hour": 4, "minute": 22}
